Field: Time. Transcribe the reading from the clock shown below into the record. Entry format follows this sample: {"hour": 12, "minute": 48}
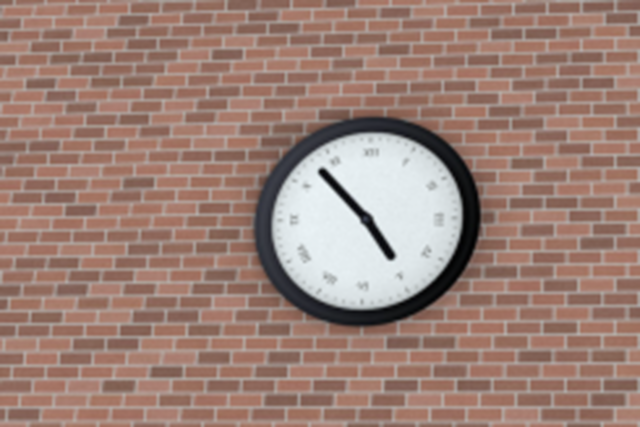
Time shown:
{"hour": 4, "minute": 53}
